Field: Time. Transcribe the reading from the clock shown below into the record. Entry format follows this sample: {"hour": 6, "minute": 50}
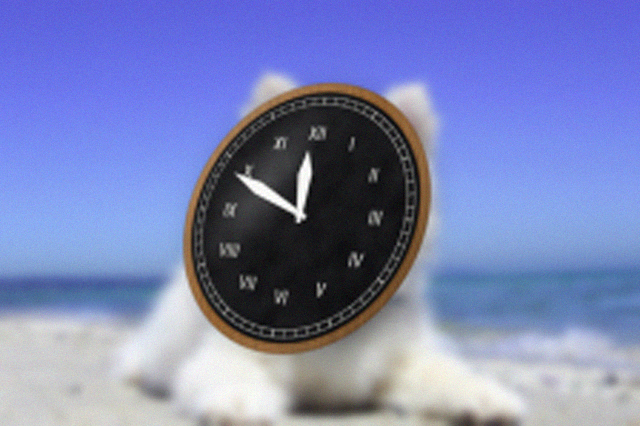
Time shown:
{"hour": 11, "minute": 49}
